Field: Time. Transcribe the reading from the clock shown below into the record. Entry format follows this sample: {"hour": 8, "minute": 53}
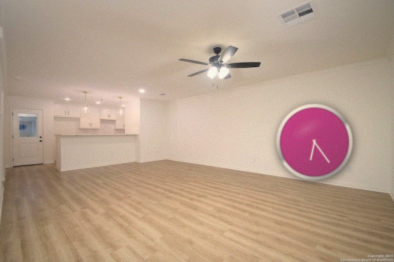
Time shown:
{"hour": 6, "minute": 24}
